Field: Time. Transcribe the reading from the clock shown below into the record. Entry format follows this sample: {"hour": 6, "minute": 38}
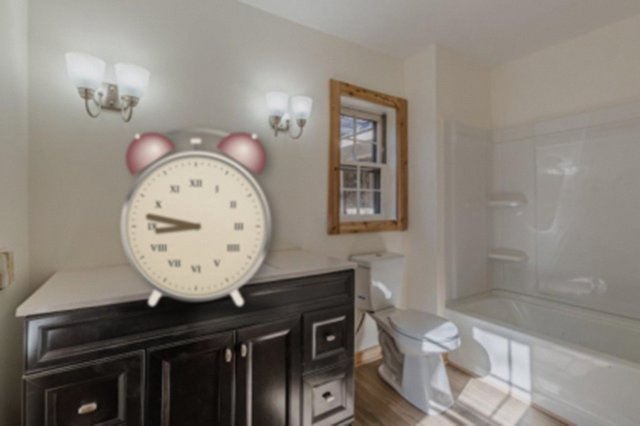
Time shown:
{"hour": 8, "minute": 47}
